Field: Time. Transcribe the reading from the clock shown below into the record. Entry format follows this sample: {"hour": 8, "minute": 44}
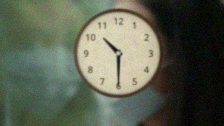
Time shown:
{"hour": 10, "minute": 30}
